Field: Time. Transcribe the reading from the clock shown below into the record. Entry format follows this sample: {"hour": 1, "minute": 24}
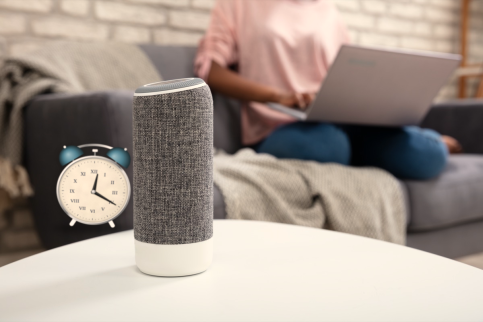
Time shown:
{"hour": 12, "minute": 20}
